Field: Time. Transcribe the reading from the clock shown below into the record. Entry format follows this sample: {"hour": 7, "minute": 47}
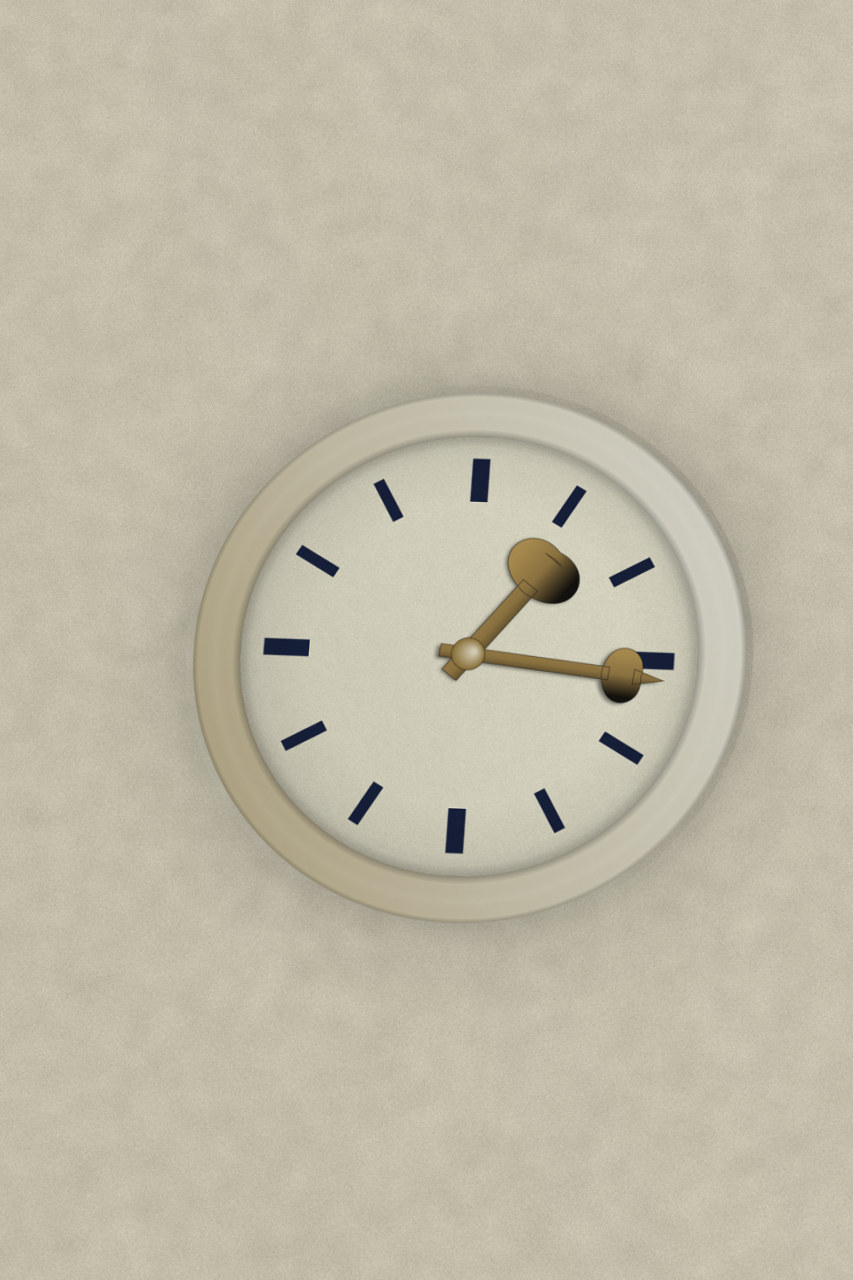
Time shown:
{"hour": 1, "minute": 16}
